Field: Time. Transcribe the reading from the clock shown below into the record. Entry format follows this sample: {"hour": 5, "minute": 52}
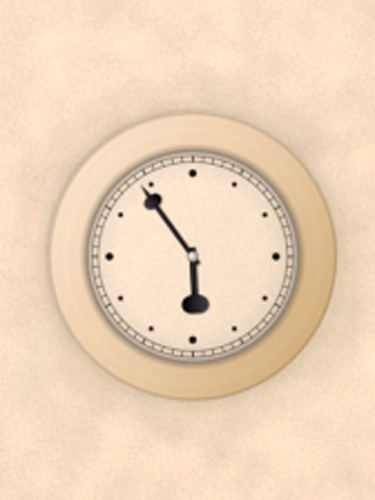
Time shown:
{"hour": 5, "minute": 54}
